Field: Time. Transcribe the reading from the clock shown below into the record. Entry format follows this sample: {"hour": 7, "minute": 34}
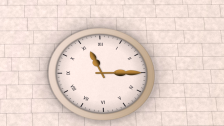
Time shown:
{"hour": 11, "minute": 15}
